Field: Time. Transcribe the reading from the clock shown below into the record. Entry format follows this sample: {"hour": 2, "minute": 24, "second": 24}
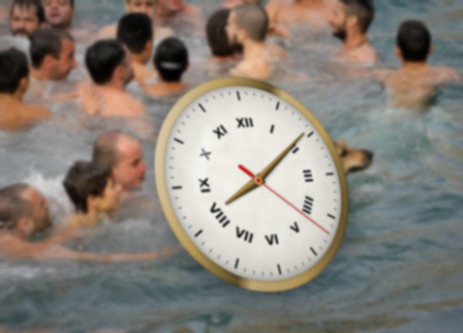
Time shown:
{"hour": 8, "minute": 9, "second": 22}
